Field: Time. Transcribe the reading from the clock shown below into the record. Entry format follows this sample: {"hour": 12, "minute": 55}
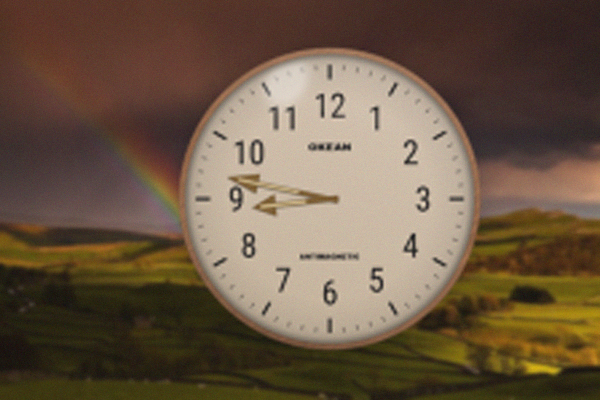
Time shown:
{"hour": 8, "minute": 47}
